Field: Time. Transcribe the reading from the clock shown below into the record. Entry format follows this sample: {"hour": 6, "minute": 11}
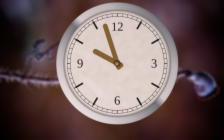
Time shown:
{"hour": 9, "minute": 57}
